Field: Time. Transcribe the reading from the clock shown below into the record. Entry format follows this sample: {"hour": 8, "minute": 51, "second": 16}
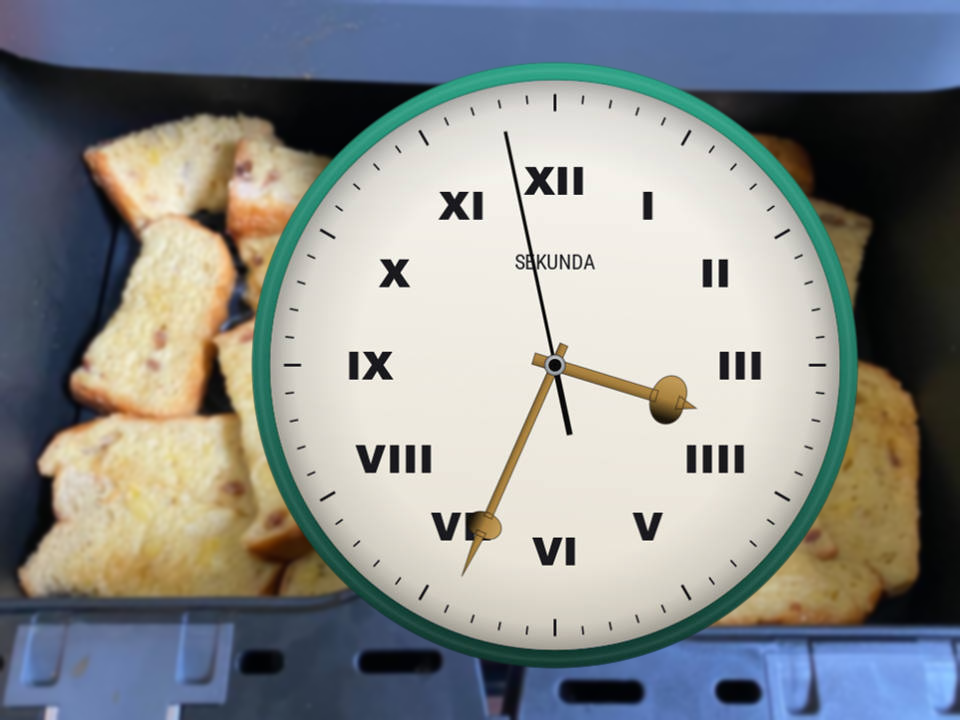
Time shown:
{"hour": 3, "minute": 33, "second": 58}
